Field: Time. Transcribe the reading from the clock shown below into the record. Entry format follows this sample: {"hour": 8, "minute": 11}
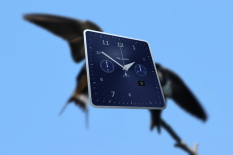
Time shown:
{"hour": 1, "minute": 51}
